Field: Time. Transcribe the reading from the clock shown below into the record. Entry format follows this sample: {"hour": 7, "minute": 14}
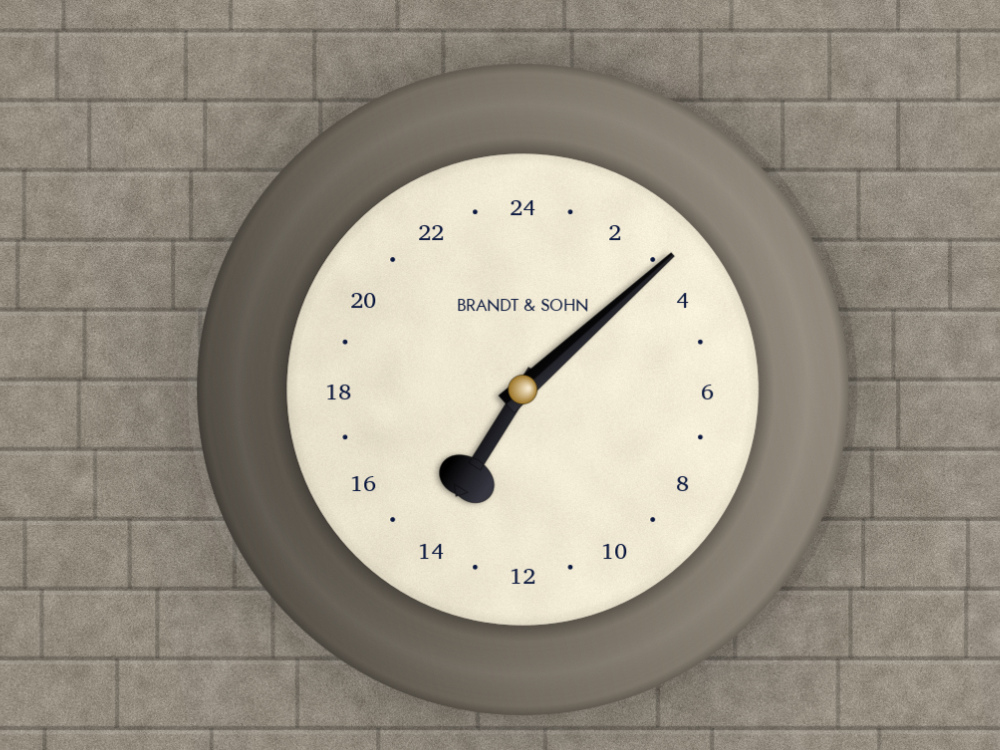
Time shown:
{"hour": 14, "minute": 8}
